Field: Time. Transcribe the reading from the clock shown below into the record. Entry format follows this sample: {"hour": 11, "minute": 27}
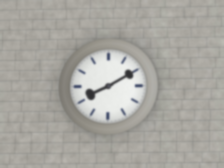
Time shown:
{"hour": 8, "minute": 10}
